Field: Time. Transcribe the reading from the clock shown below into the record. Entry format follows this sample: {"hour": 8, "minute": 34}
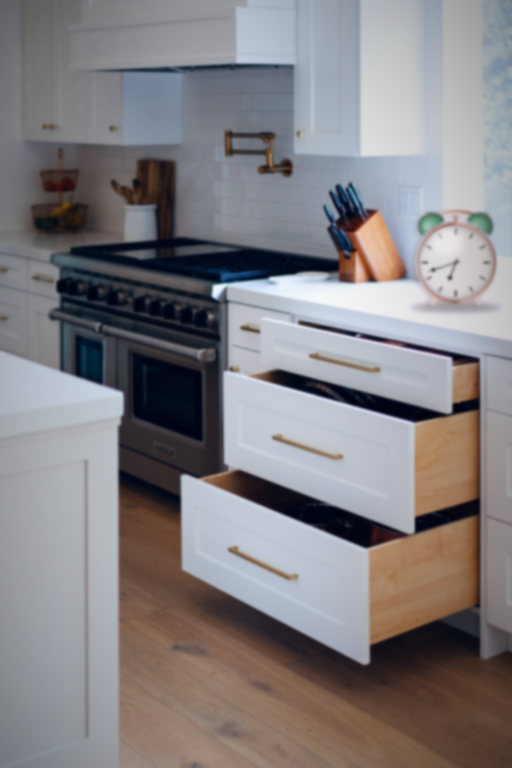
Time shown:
{"hour": 6, "minute": 42}
